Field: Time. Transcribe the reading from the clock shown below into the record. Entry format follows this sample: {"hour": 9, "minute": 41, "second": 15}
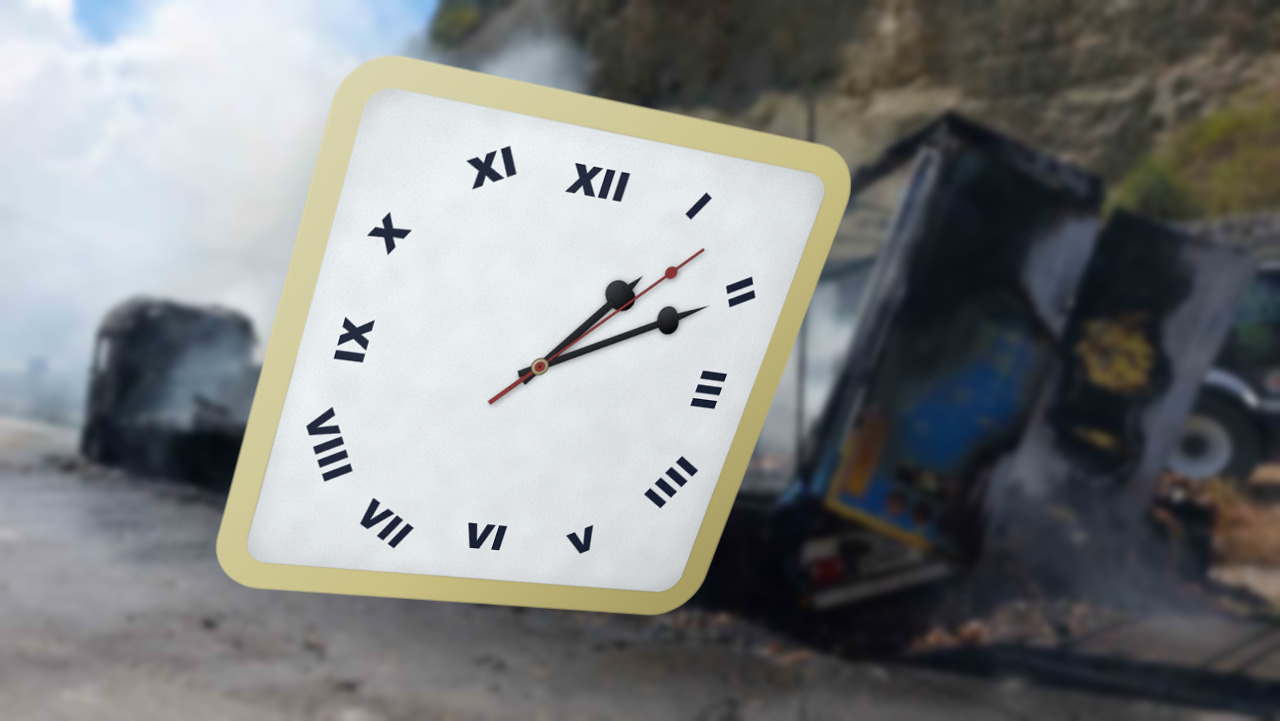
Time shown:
{"hour": 1, "minute": 10, "second": 7}
